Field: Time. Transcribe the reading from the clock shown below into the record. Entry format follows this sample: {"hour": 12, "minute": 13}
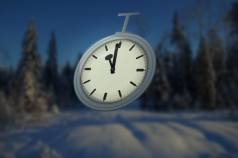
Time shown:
{"hour": 10, "minute": 59}
